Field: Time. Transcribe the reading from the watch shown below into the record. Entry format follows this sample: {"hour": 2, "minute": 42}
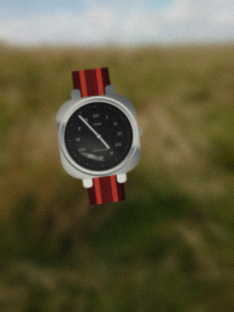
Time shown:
{"hour": 4, "minute": 54}
